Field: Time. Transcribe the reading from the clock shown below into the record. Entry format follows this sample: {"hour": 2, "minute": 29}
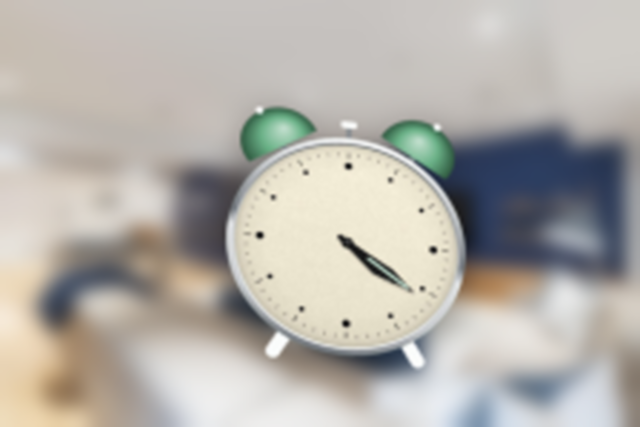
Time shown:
{"hour": 4, "minute": 21}
